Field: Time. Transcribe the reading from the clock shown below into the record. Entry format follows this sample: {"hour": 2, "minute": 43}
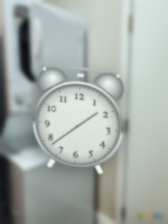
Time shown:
{"hour": 1, "minute": 38}
